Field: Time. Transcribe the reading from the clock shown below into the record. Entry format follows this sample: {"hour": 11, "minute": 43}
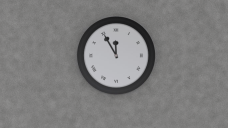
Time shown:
{"hour": 11, "minute": 55}
